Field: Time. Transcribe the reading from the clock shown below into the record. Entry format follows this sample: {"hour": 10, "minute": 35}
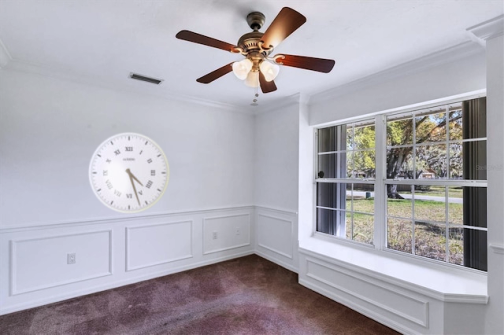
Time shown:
{"hour": 4, "minute": 27}
